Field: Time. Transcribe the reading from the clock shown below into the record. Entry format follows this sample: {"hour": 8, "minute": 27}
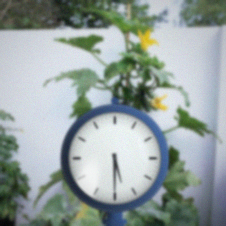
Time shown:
{"hour": 5, "minute": 30}
